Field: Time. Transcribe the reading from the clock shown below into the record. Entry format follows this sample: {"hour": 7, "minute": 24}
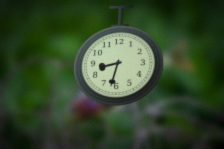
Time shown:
{"hour": 8, "minute": 32}
